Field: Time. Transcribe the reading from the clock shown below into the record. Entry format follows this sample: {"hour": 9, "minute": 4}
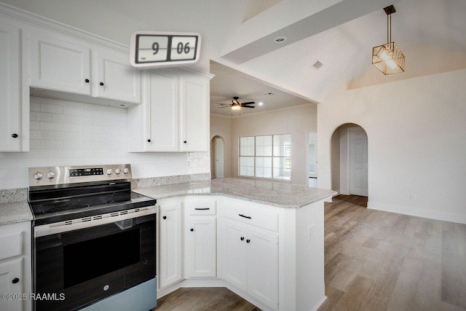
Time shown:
{"hour": 9, "minute": 6}
